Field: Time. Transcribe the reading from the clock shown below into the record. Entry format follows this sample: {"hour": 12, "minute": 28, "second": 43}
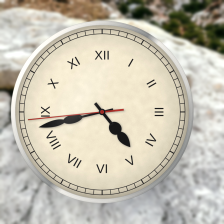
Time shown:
{"hour": 4, "minute": 42, "second": 44}
